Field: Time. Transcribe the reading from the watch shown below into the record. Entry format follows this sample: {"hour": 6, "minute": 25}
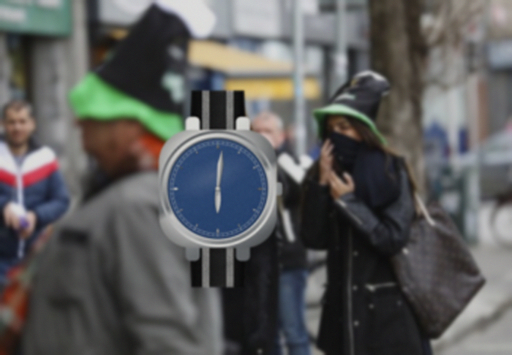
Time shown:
{"hour": 6, "minute": 1}
